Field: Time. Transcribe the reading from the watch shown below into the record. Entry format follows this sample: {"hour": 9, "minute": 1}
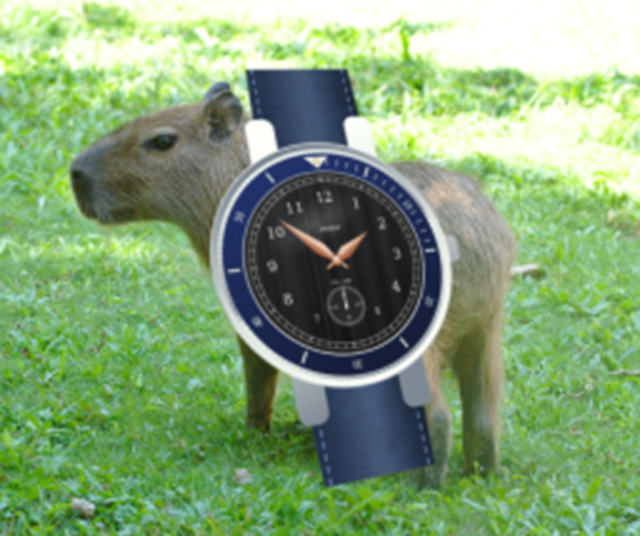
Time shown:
{"hour": 1, "minute": 52}
